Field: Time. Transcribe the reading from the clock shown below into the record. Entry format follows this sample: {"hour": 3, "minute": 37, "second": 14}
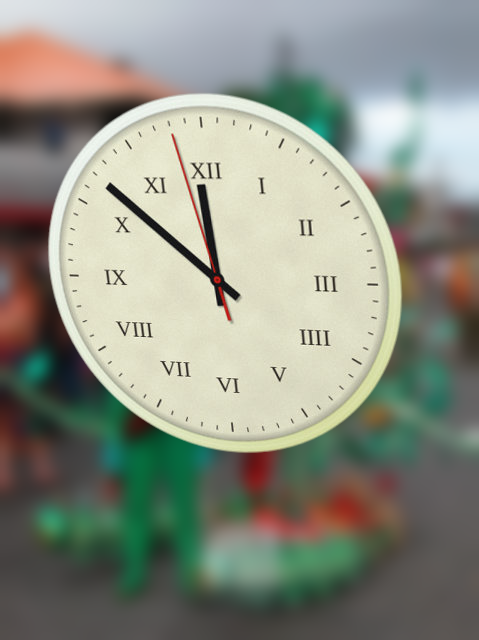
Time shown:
{"hour": 11, "minute": 51, "second": 58}
